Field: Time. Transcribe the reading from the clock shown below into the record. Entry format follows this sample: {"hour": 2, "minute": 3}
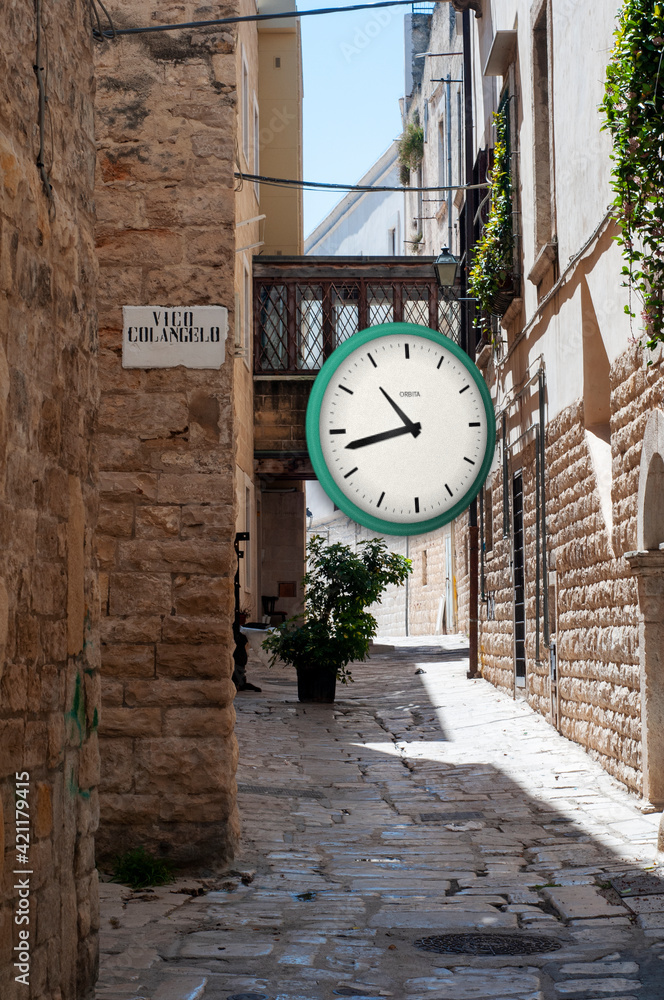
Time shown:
{"hour": 10, "minute": 43}
